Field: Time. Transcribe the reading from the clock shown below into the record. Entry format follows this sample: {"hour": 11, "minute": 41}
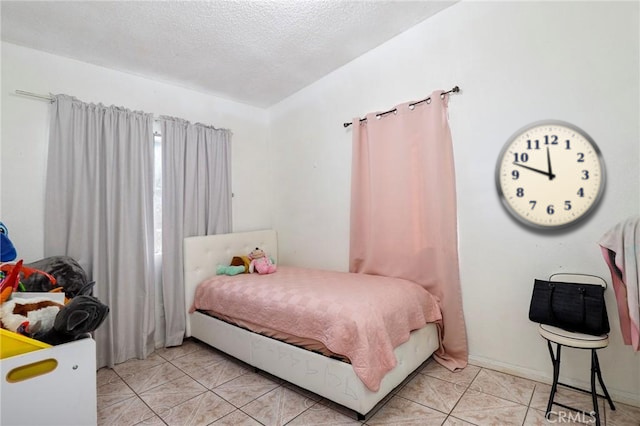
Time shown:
{"hour": 11, "minute": 48}
